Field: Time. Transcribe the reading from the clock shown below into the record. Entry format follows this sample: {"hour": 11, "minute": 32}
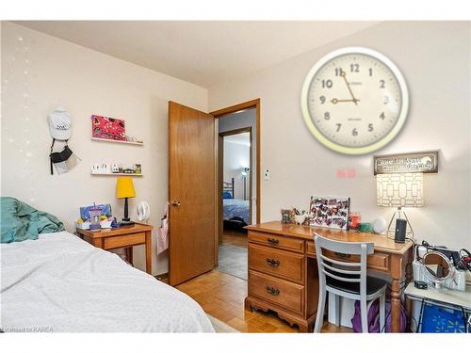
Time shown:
{"hour": 8, "minute": 56}
